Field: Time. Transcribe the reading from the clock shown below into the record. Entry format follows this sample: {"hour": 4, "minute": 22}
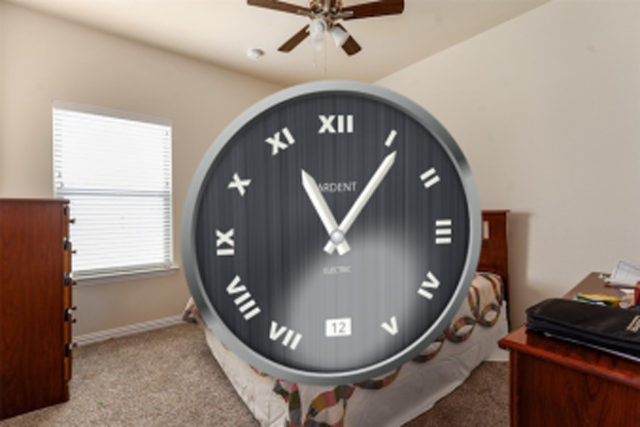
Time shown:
{"hour": 11, "minute": 6}
